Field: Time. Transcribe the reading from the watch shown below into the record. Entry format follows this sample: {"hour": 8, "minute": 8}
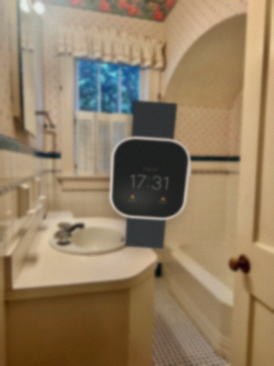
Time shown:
{"hour": 17, "minute": 31}
